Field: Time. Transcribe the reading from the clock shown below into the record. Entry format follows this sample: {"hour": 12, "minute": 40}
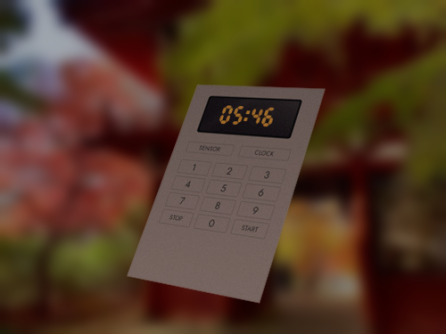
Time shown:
{"hour": 5, "minute": 46}
